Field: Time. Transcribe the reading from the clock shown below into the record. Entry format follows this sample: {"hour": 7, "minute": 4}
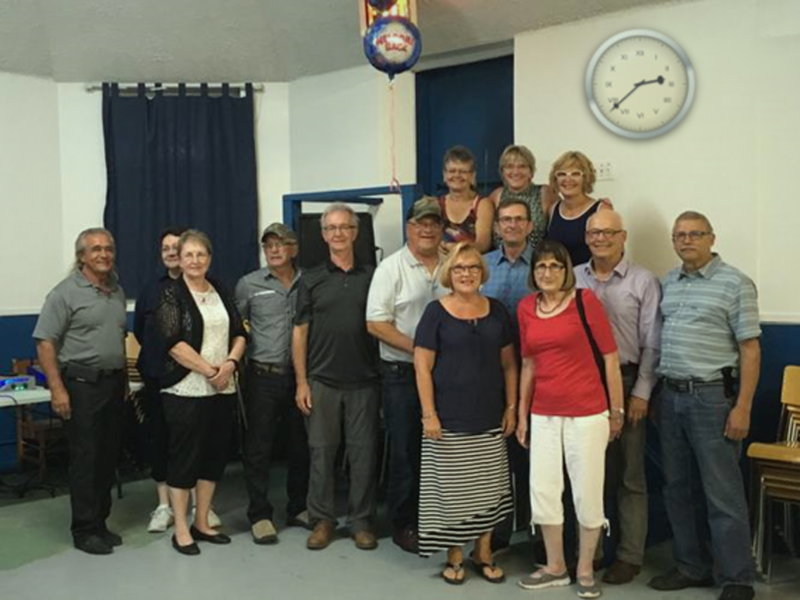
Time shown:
{"hour": 2, "minute": 38}
